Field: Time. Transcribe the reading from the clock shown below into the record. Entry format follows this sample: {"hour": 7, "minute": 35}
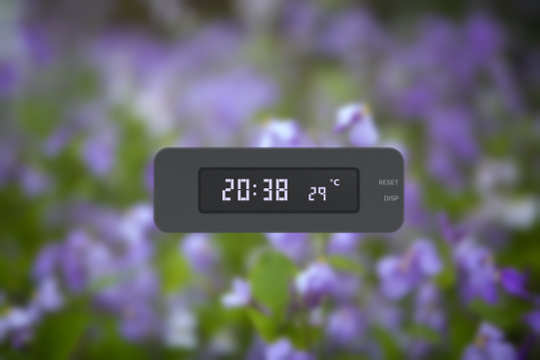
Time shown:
{"hour": 20, "minute": 38}
